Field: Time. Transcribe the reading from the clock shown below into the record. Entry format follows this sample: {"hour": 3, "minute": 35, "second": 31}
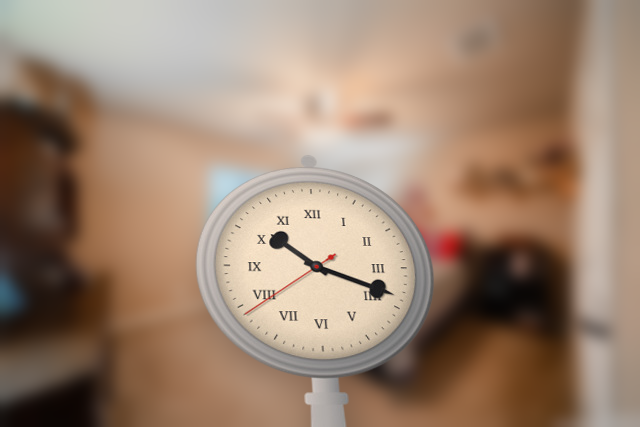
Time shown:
{"hour": 10, "minute": 18, "second": 39}
